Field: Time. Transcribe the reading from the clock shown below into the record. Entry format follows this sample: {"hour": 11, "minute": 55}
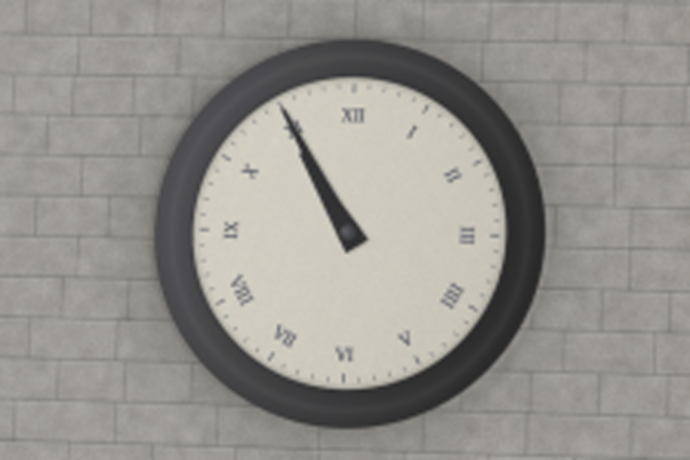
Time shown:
{"hour": 10, "minute": 55}
